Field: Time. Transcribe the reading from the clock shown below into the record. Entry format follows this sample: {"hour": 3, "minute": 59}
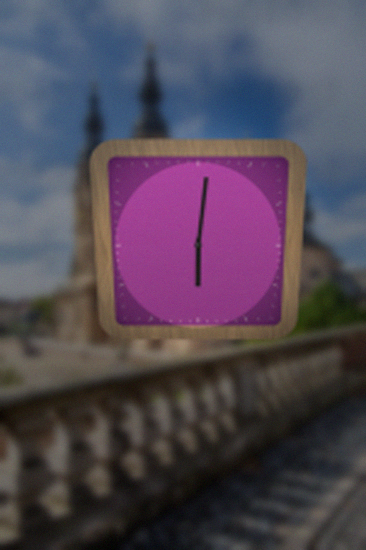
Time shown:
{"hour": 6, "minute": 1}
